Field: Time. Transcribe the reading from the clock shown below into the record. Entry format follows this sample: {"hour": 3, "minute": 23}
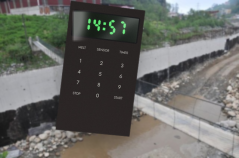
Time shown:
{"hour": 14, "minute": 57}
